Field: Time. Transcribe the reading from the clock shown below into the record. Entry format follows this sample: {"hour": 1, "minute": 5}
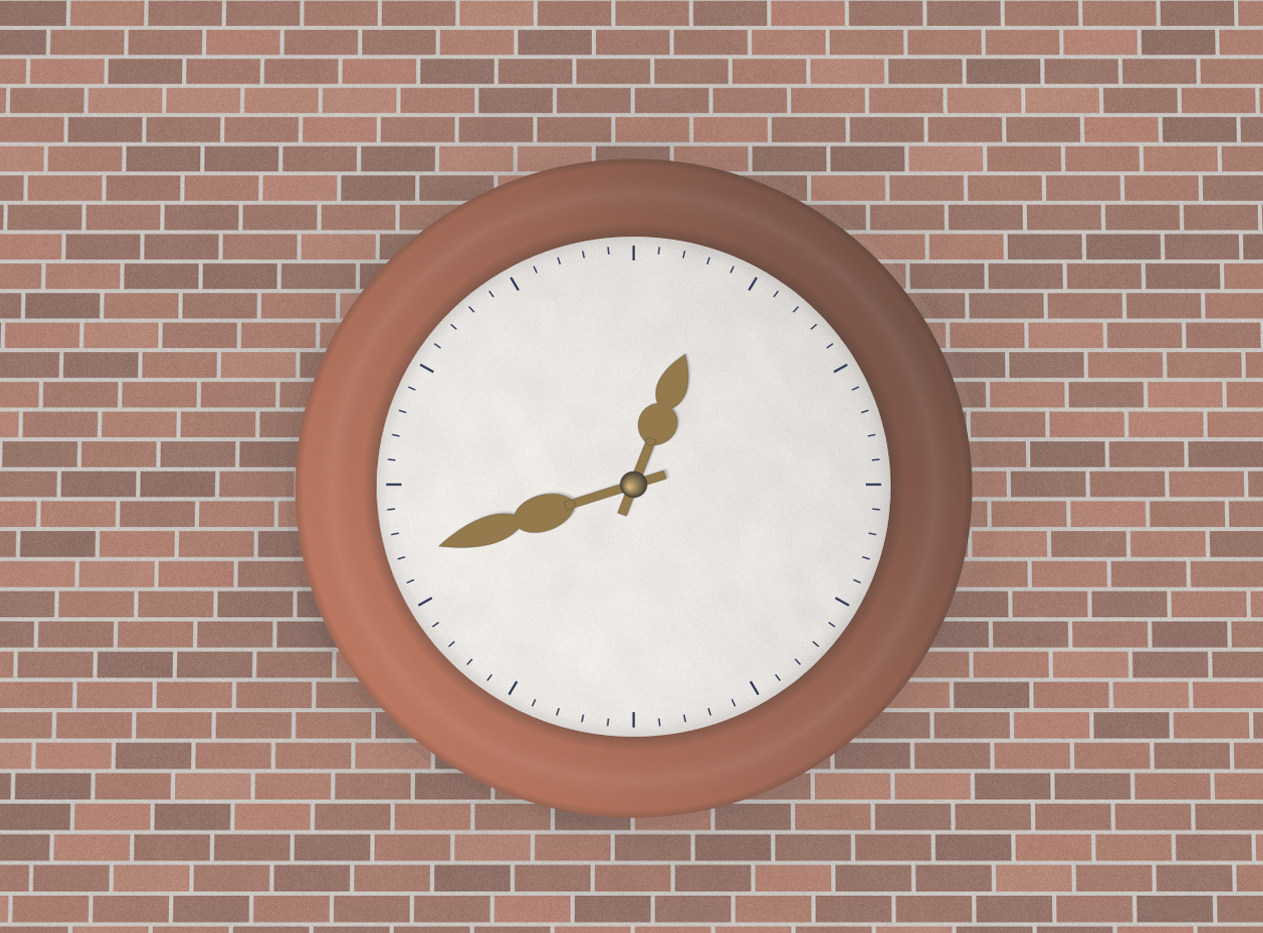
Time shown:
{"hour": 12, "minute": 42}
